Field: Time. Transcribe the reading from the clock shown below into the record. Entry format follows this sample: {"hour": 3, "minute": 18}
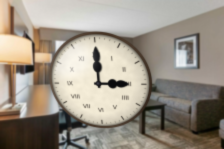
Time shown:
{"hour": 3, "minute": 0}
